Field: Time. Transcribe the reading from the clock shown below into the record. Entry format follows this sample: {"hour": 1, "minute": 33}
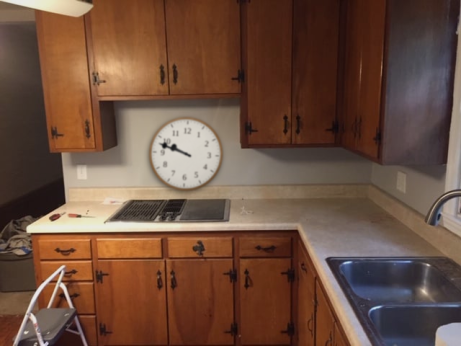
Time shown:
{"hour": 9, "minute": 48}
